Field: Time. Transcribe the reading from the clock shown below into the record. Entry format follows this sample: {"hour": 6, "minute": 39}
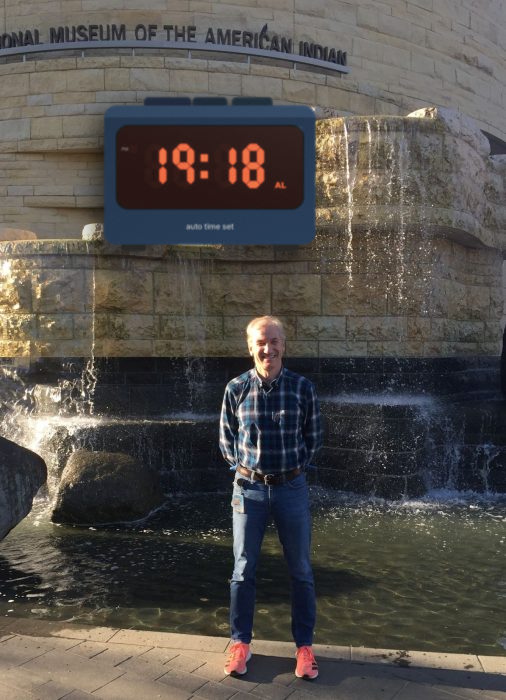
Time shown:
{"hour": 19, "minute": 18}
